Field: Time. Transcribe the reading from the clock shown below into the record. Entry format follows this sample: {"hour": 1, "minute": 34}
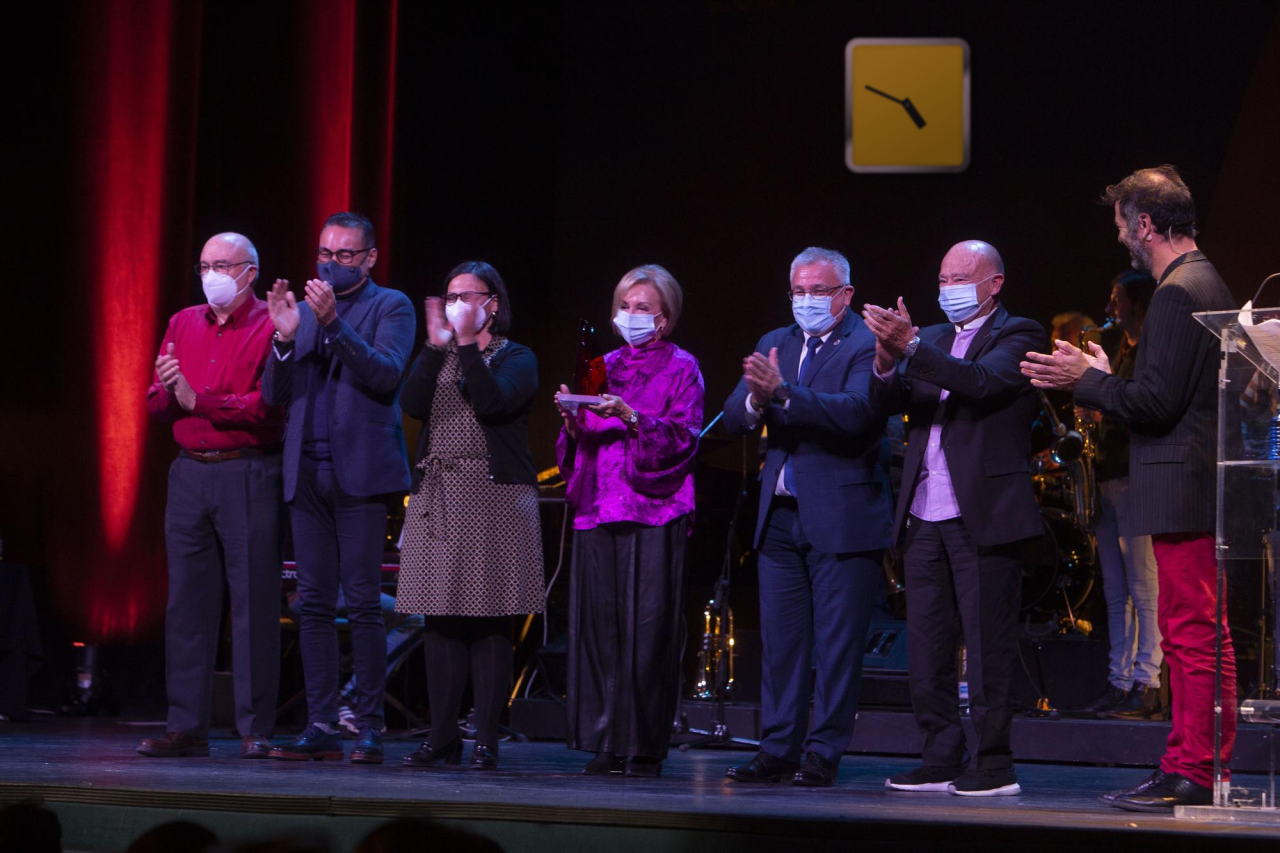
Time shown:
{"hour": 4, "minute": 49}
